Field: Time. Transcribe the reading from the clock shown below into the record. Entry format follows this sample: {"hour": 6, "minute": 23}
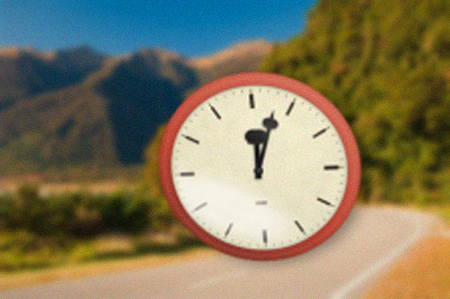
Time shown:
{"hour": 12, "minute": 3}
